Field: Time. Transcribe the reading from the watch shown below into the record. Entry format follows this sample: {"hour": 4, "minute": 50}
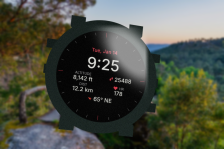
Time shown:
{"hour": 9, "minute": 25}
